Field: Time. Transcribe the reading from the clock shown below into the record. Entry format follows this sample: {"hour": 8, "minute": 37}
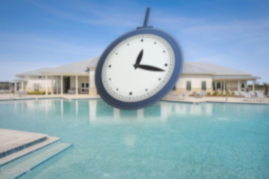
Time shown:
{"hour": 12, "minute": 17}
